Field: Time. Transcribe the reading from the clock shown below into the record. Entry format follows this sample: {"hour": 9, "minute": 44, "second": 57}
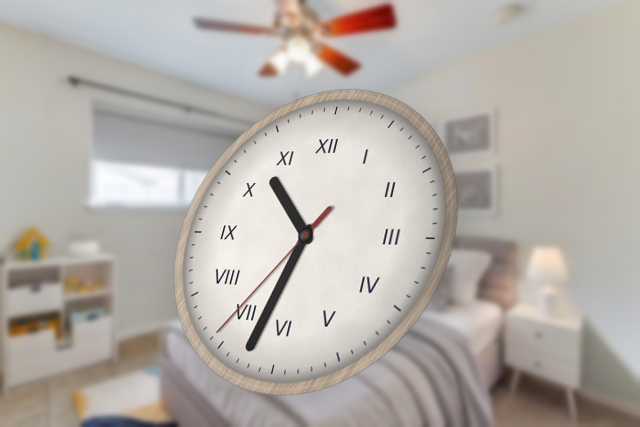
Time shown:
{"hour": 10, "minute": 32, "second": 36}
